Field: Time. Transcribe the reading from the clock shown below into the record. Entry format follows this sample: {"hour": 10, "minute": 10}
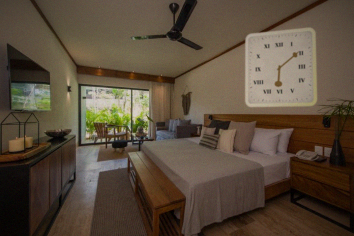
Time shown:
{"hour": 6, "minute": 9}
